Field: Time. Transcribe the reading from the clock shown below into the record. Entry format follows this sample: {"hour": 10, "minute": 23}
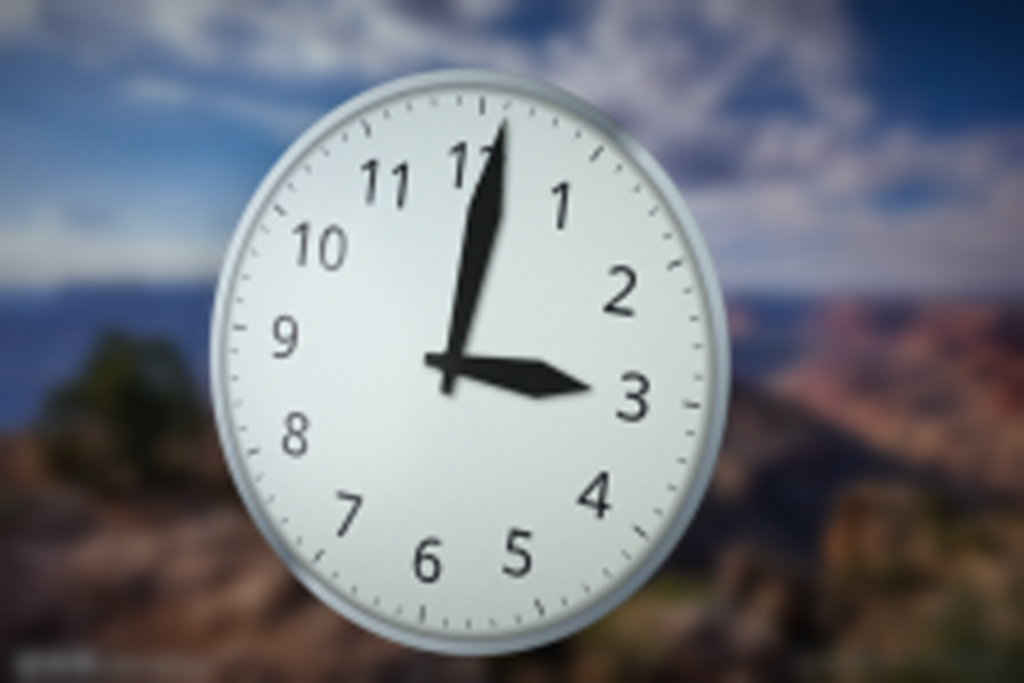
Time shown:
{"hour": 3, "minute": 1}
